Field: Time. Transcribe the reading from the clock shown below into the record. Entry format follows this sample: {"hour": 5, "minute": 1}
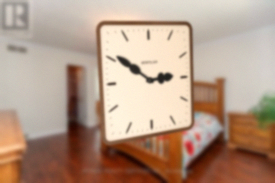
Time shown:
{"hour": 2, "minute": 51}
